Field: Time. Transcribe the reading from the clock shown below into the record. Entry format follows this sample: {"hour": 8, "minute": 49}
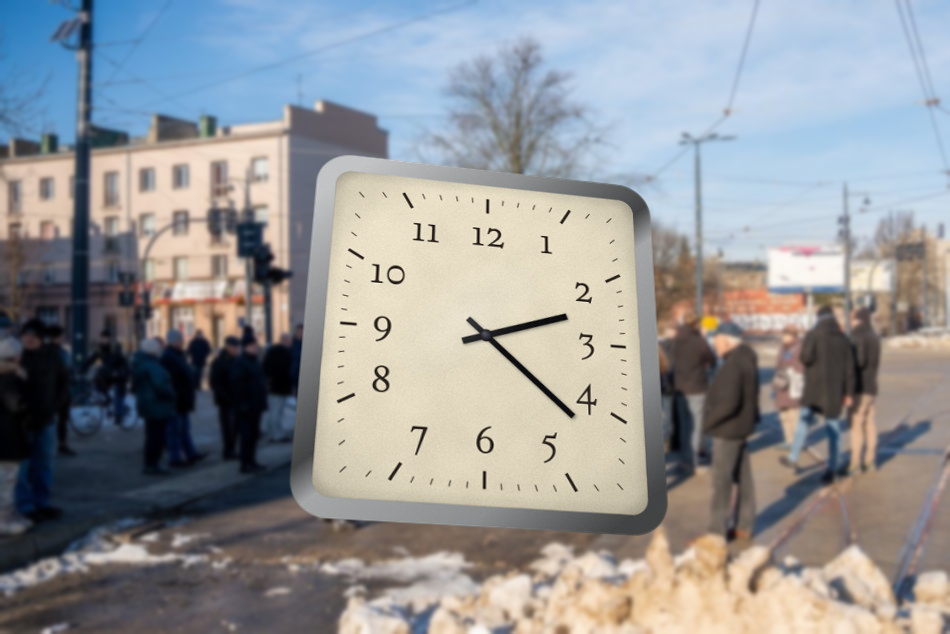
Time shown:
{"hour": 2, "minute": 22}
